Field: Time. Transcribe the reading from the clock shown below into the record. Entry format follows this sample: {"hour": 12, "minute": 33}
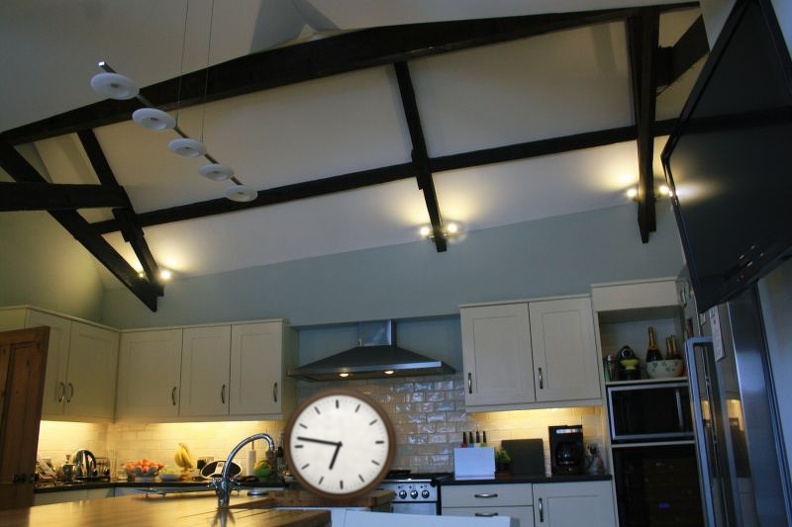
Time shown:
{"hour": 6, "minute": 47}
